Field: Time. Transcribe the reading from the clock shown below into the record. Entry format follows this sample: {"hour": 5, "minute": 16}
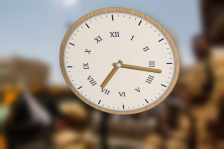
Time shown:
{"hour": 7, "minute": 17}
